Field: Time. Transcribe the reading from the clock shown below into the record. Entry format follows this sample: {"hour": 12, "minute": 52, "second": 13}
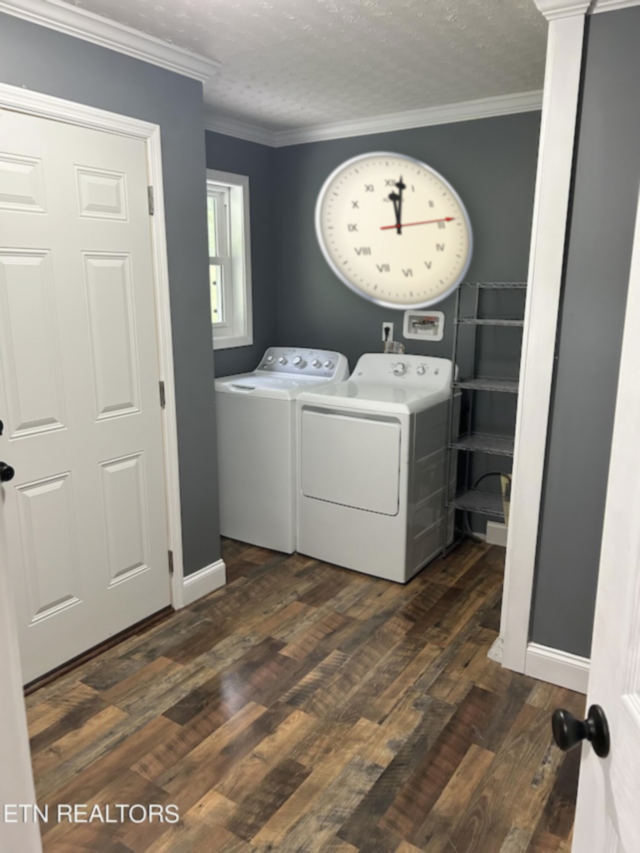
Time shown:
{"hour": 12, "minute": 2, "second": 14}
